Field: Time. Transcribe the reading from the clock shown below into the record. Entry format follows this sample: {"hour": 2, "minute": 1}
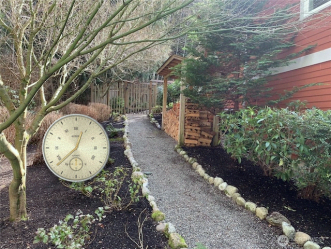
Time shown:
{"hour": 12, "minute": 38}
